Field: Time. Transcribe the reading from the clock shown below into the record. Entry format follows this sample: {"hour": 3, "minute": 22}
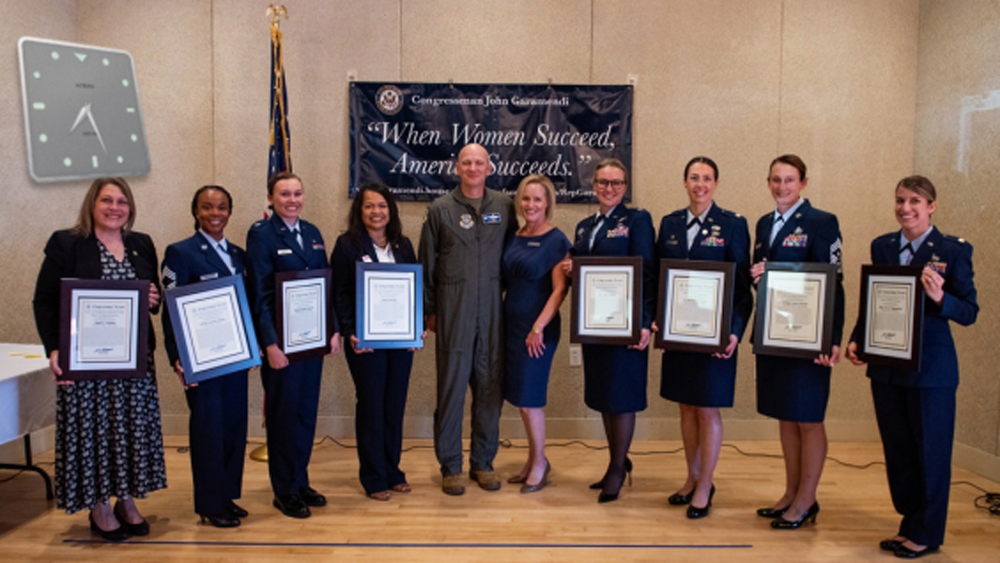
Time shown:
{"hour": 7, "minute": 27}
